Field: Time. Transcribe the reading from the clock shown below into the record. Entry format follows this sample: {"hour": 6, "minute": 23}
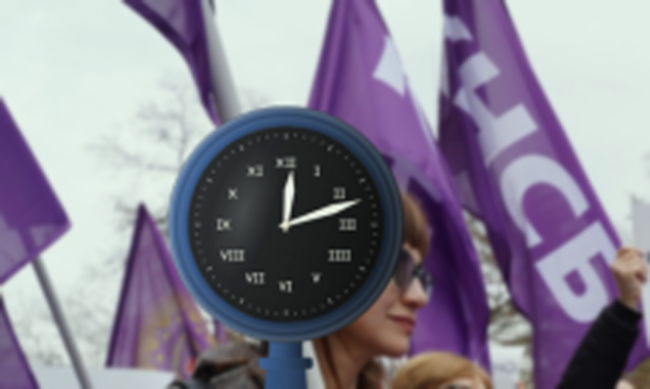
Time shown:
{"hour": 12, "minute": 12}
